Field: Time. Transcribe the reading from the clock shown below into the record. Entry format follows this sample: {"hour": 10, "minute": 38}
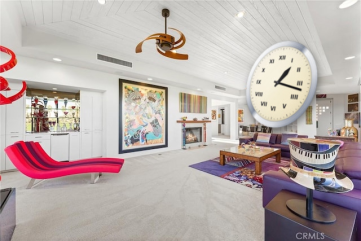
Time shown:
{"hour": 1, "minute": 17}
